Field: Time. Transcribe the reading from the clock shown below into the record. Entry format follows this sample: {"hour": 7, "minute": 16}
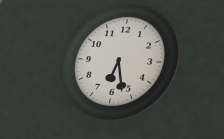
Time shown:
{"hour": 6, "minute": 27}
